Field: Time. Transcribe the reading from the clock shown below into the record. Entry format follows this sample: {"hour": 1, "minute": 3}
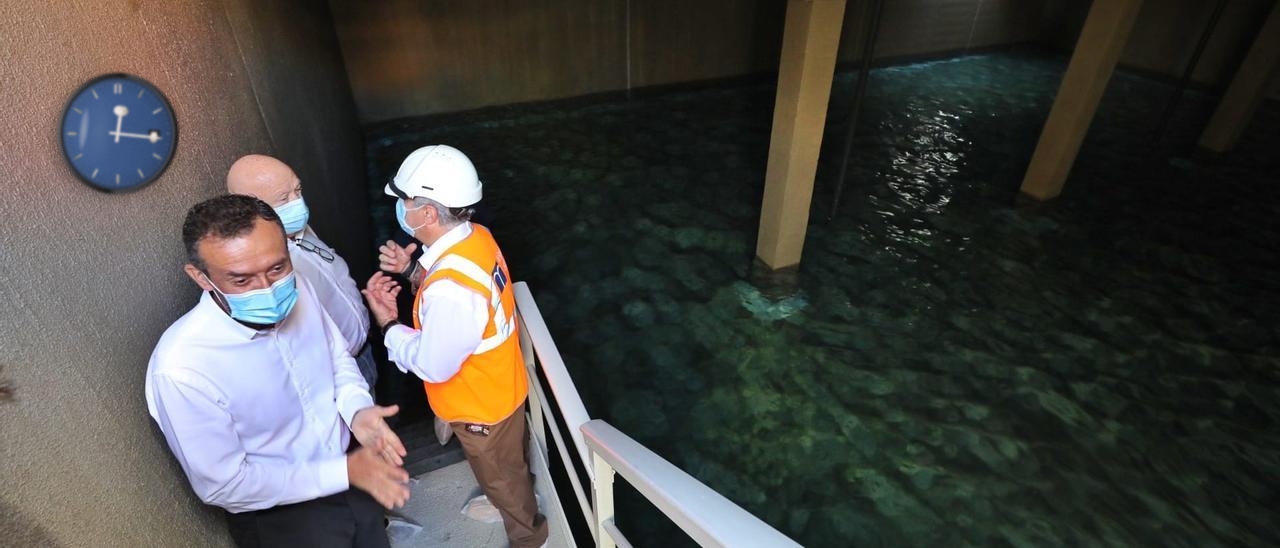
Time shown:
{"hour": 12, "minute": 16}
